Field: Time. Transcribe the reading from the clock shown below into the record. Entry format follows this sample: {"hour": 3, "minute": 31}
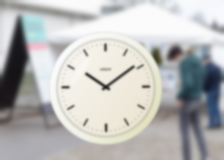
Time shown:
{"hour": 10, "minute": 9}
